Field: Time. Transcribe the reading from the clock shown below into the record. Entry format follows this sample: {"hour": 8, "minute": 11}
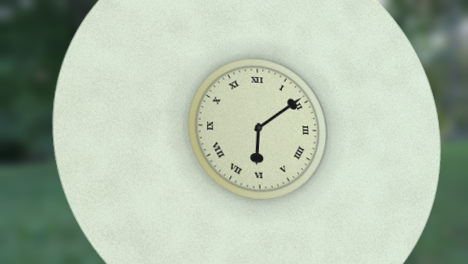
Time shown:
{"hour": 6, "minute": 9}
